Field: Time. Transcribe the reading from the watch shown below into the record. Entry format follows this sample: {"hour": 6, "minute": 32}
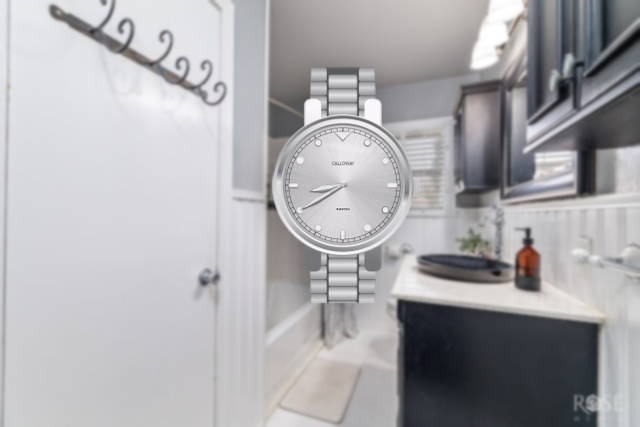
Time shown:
{"hour": 8, "minute": 40}
